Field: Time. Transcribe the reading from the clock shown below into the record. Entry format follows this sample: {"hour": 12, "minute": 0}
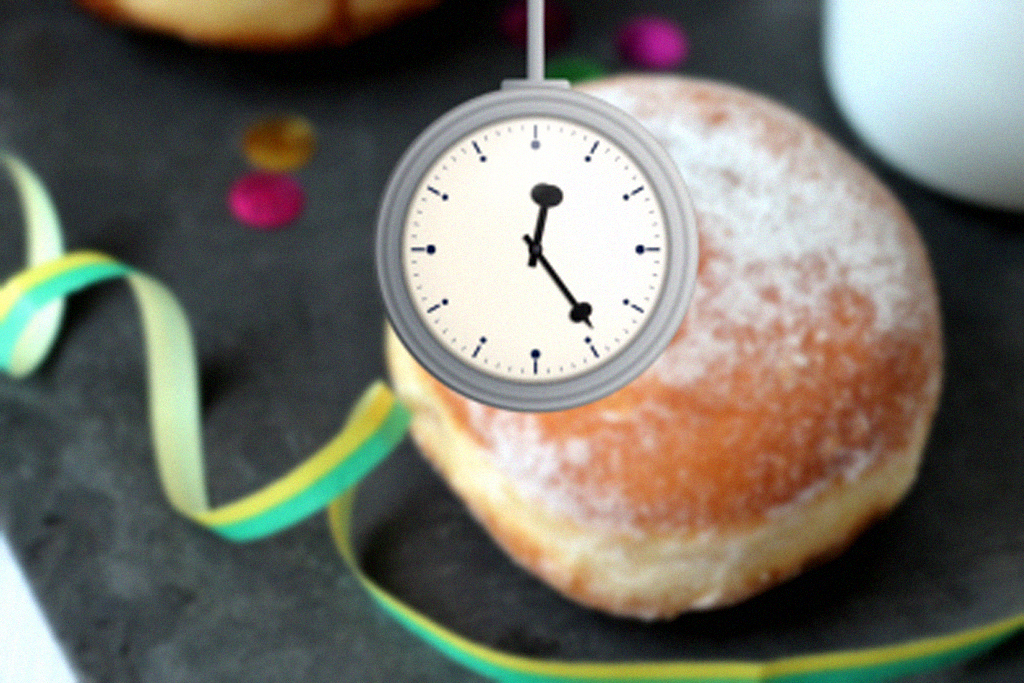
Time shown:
{"hour": 12, "minute": 24}
